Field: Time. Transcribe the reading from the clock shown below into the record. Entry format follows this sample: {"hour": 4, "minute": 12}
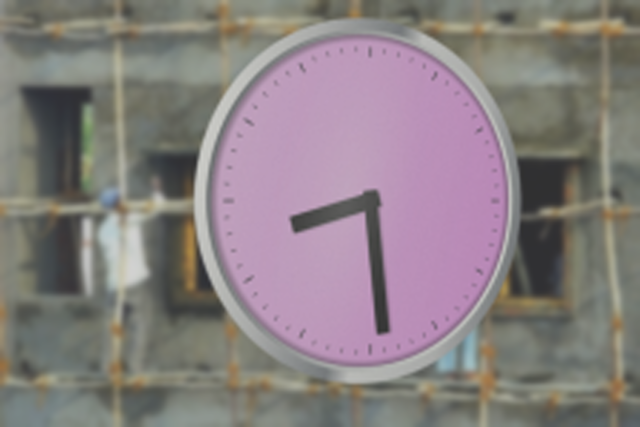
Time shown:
{"hour": 8, "minute": 29}
